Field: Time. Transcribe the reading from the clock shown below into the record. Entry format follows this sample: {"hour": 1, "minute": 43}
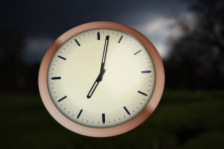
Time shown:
{"hour": 7, "minute": 2}
